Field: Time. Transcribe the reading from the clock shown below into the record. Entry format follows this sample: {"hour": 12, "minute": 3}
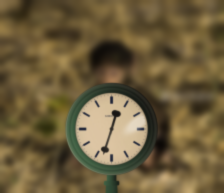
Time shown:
{"hour": 12, "minute": 33}
